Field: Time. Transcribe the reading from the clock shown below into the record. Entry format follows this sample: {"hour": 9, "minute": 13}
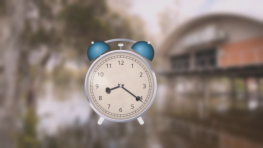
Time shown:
{"hour": 8, "minute": 21}
